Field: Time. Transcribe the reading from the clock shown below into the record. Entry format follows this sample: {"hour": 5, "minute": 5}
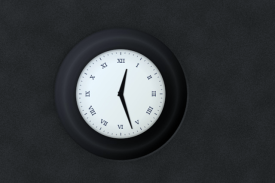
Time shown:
{"hour": 12, "minute": 27}
